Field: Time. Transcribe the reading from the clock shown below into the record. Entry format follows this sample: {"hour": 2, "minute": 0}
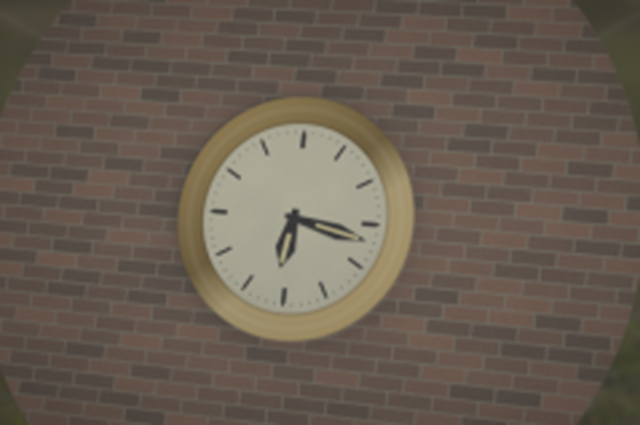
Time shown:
{"hour": 6, "minute": 17}
